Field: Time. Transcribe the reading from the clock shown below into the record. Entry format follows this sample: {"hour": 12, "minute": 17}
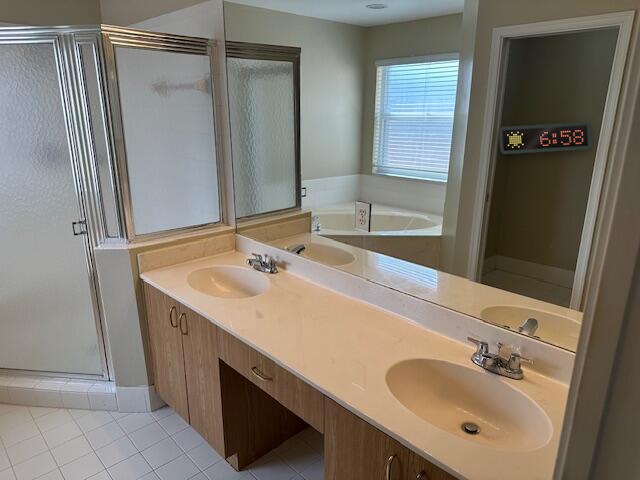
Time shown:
{"hour": 6, "minute": 58}
